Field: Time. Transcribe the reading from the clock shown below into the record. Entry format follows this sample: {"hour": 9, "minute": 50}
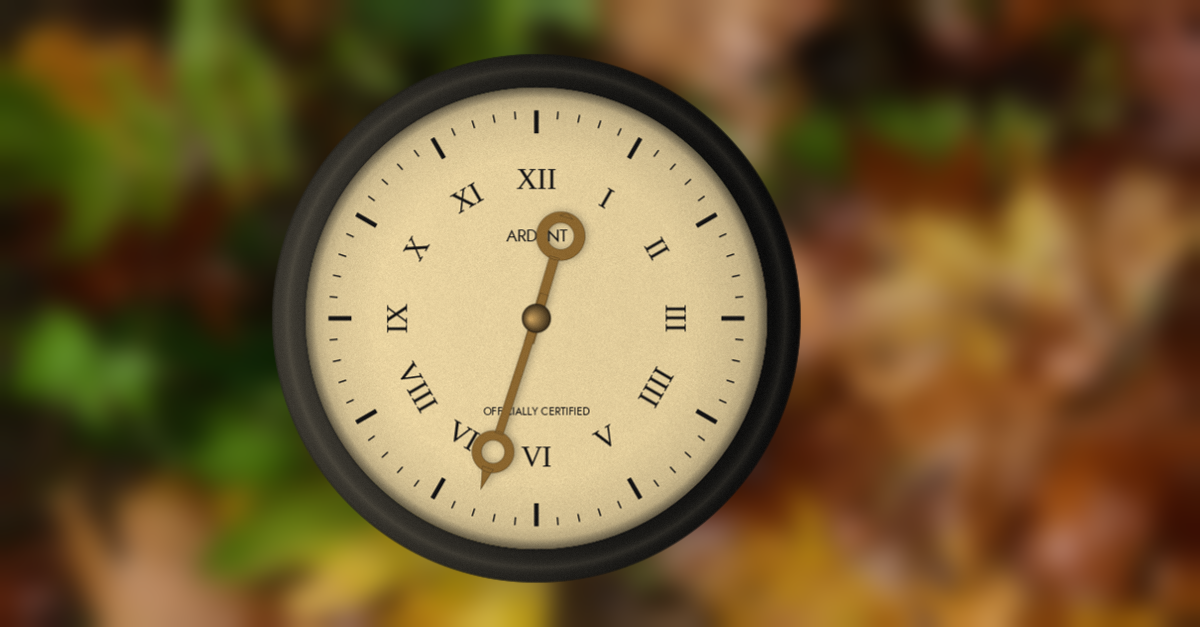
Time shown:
{"hour": 12, "minute": 33}
